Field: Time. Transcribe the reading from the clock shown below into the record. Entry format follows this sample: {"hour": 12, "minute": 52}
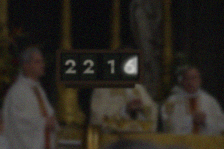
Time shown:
{"hour": 22, "minute": 16}
